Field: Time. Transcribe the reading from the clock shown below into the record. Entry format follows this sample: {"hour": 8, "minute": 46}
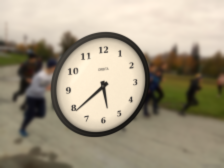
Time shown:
{"hour": 5, "minute": 39}
